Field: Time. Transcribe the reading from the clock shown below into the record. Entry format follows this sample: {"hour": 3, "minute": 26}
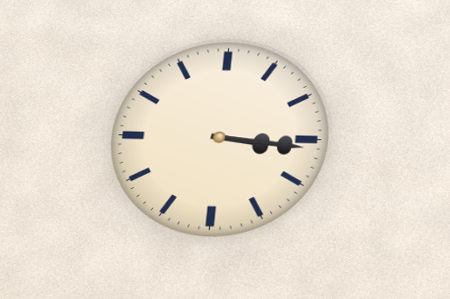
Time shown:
{"hour": 3, "minute": 16}
